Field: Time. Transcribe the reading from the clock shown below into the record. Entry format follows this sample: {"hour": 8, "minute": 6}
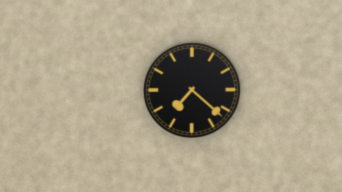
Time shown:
{"hour": 7, "minute": 22}
